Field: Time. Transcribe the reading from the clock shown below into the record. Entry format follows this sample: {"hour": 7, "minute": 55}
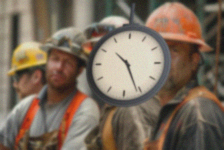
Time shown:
{"hour": 10, "minute": 26}
